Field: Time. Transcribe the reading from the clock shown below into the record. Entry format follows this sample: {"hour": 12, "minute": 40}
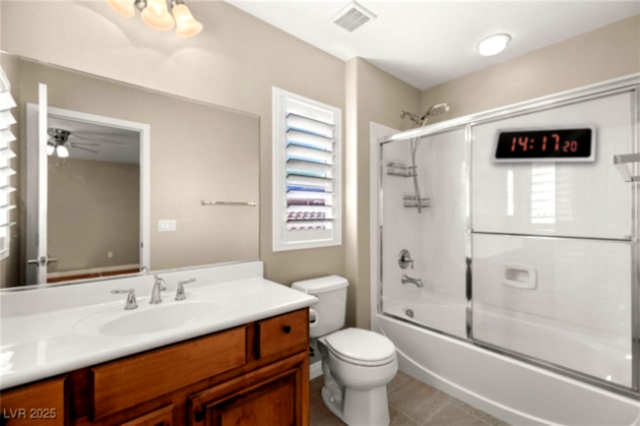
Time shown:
{"hour": 14, "minute": 17}
